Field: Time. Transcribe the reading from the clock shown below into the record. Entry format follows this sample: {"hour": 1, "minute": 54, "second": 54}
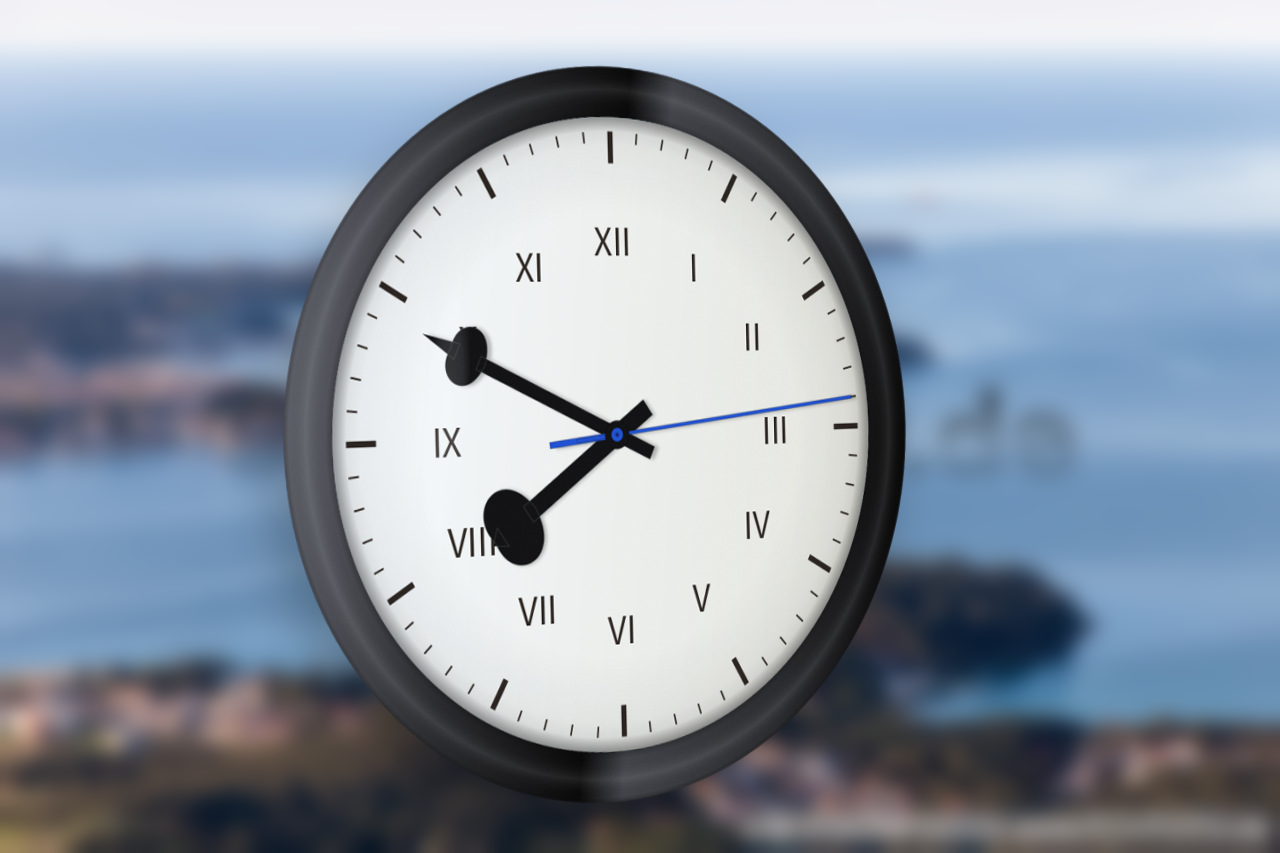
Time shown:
{"hour": 7, "minute": 49, "second": 14}
